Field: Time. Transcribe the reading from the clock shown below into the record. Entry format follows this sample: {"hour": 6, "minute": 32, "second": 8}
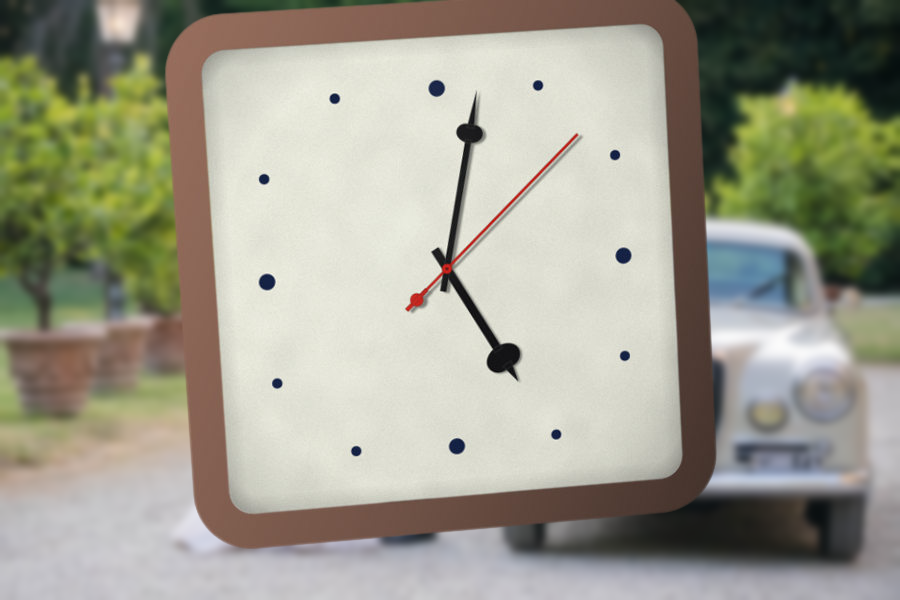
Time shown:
{"hour": 5, "minute": 2, "second": 8}
